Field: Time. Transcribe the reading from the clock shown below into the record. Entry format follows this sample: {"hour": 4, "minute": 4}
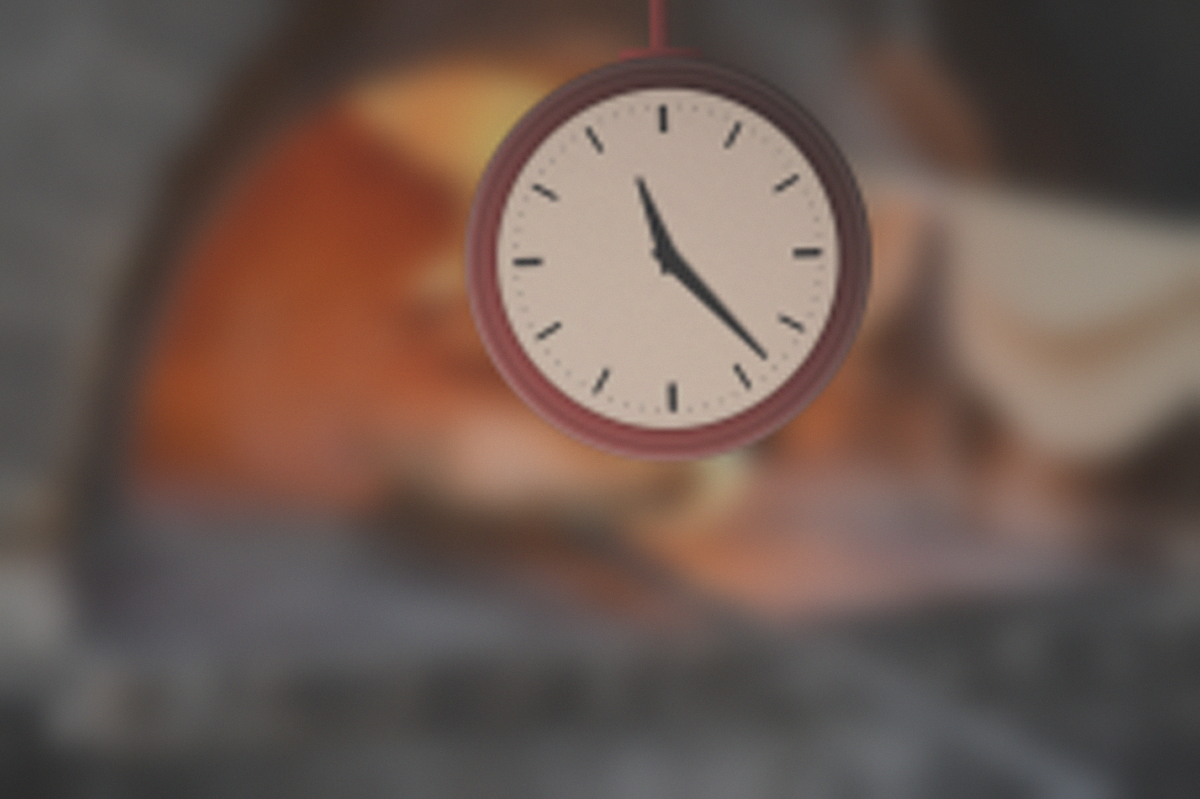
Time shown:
{"hour": 11, "minute": 23}
